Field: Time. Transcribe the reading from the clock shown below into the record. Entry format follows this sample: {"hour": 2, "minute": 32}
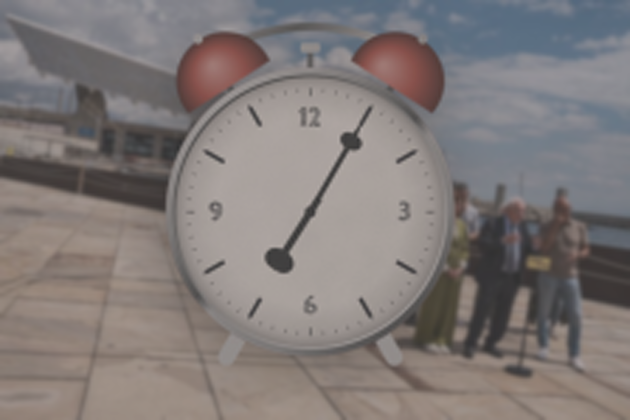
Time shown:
{"hour": 7, "minute": 5}
